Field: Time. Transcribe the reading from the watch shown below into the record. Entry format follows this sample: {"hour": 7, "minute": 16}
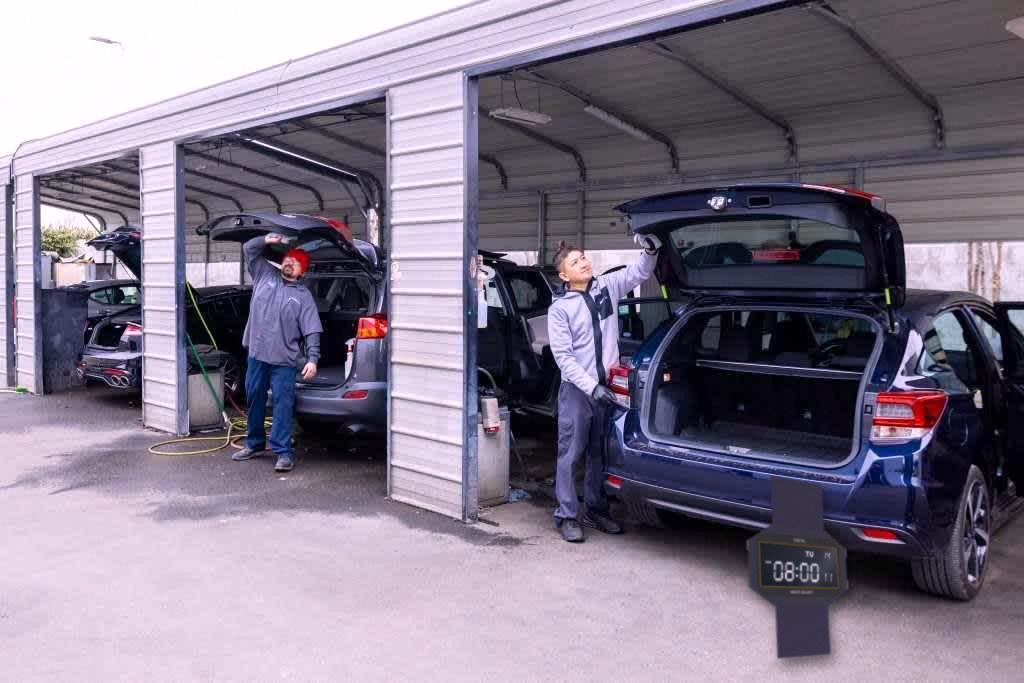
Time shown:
{"hour": 8, "minute": 0}
